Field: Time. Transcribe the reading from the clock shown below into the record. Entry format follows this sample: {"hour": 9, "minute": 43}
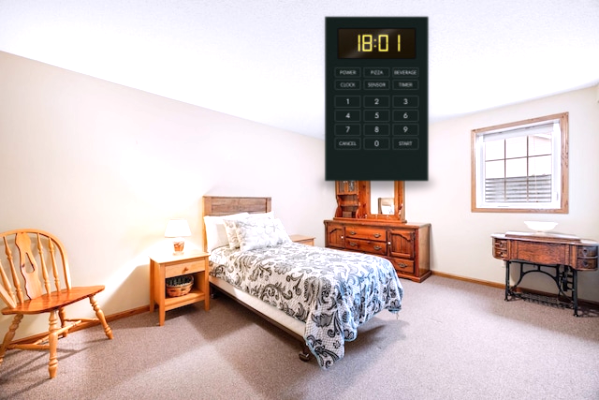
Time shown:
{"hour": 18, "minute": 1}
